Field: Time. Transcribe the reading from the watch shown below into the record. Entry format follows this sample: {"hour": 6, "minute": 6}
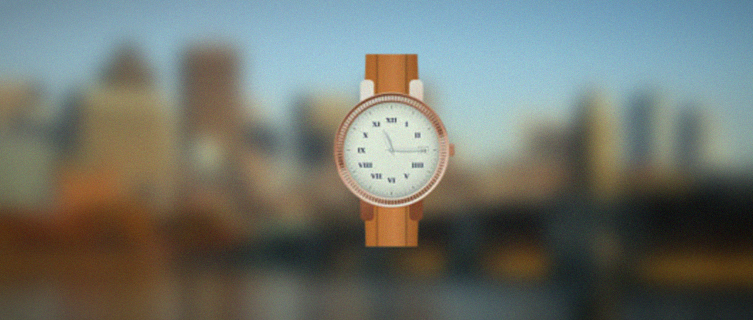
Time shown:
{"hour": 11, "minute": 15}
